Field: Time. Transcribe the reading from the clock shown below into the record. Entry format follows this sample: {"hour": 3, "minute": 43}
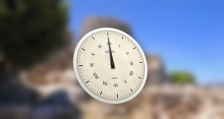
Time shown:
{"hour": 12, "minute": 0}
